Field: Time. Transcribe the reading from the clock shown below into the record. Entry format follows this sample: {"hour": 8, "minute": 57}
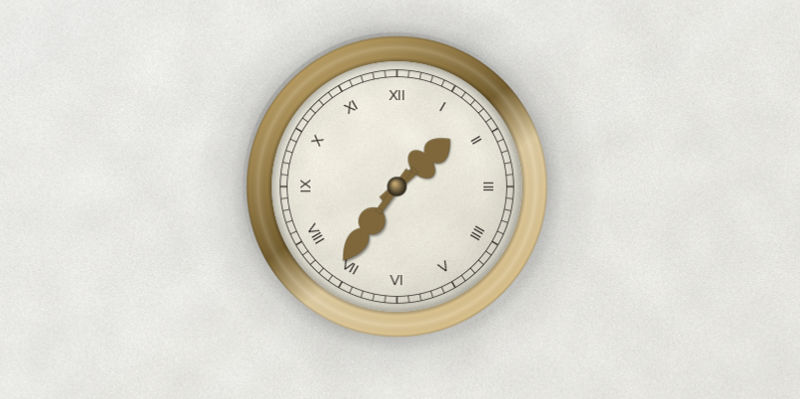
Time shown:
{"hour": 1, "minute": 36}
